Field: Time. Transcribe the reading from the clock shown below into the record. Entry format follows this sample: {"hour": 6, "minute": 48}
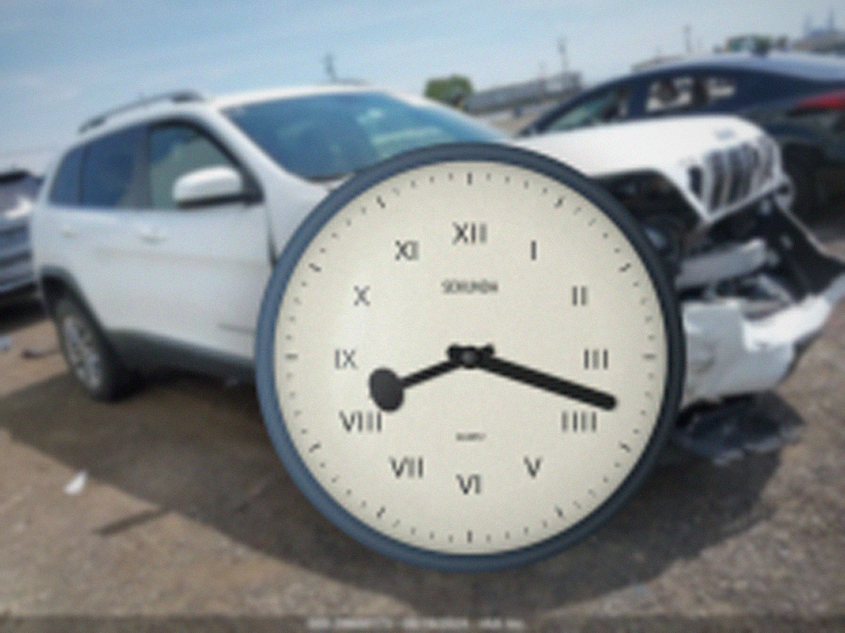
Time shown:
{"hour": 8, "minute": 18}
